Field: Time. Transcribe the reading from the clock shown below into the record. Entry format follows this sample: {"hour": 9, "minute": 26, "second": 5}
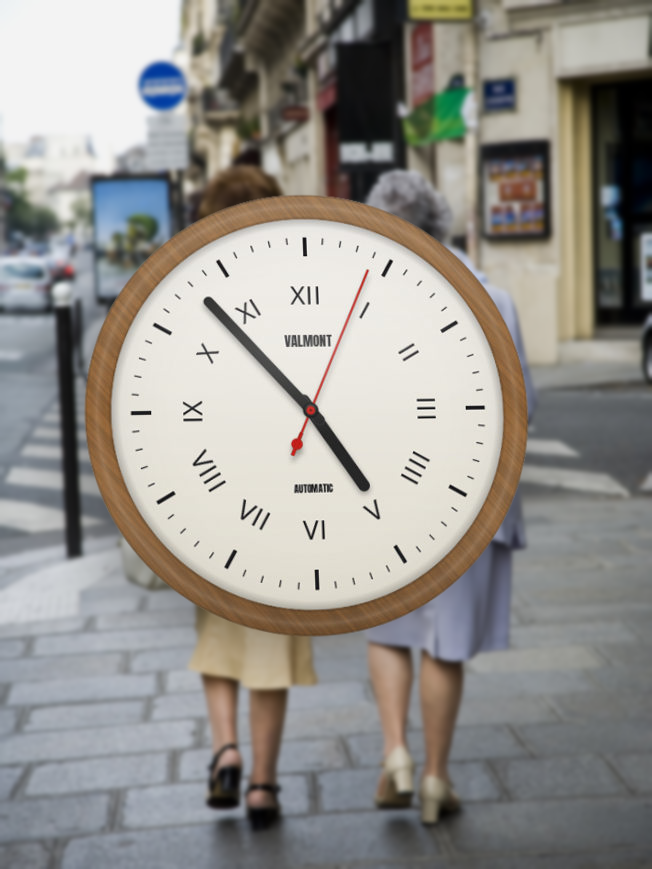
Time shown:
{"hour": 4, "minute": 53, "second": 4}
